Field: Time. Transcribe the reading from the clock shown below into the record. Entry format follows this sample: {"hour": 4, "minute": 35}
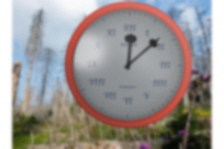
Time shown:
{"hour": 12, "minute": 8}
